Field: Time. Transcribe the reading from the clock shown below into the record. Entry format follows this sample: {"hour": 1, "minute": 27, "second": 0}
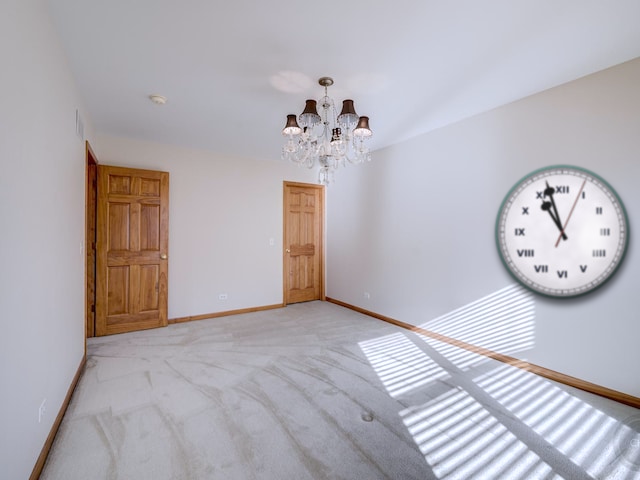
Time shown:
{"hour": 10, "minute": 57, "second": 4}
